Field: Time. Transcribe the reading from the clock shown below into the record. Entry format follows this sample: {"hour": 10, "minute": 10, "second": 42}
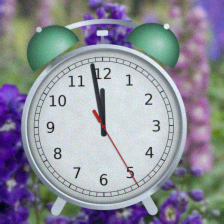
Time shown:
{"hour": 11, "minute": 58, "second": 25}
